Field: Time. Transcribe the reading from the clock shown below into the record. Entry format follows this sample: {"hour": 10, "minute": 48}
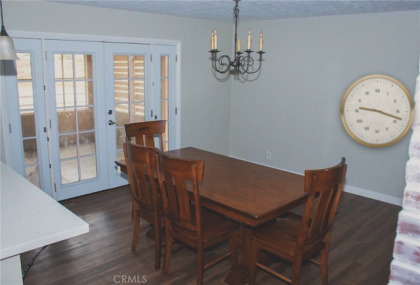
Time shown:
{"hour": 9, "minute": 18}
